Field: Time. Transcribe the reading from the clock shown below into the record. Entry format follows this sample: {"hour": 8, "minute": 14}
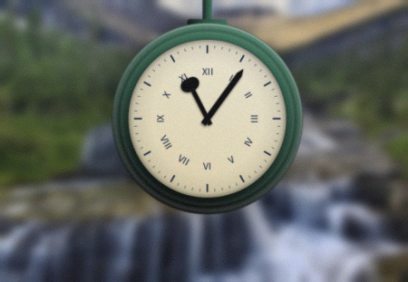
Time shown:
{"hour": 11, "minute": 6}
